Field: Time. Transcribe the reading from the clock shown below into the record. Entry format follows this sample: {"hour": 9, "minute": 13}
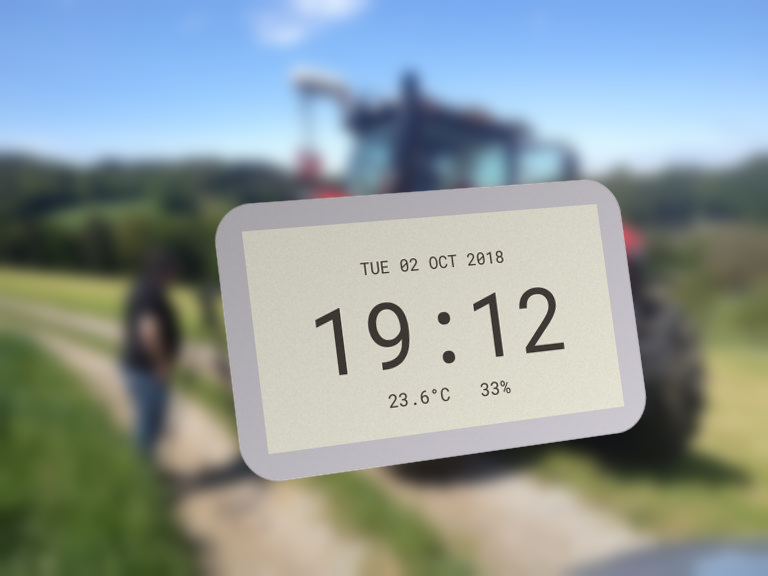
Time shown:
{"hour": 19, "minute": 12}
